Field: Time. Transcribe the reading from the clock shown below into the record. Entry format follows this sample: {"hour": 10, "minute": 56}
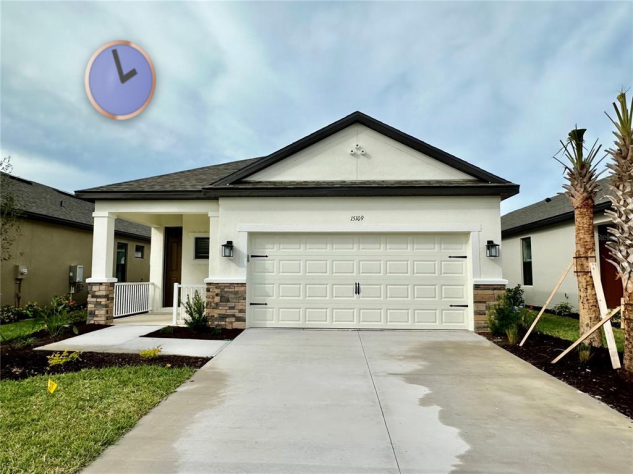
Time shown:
{"hour": 1, "minute": 57}
